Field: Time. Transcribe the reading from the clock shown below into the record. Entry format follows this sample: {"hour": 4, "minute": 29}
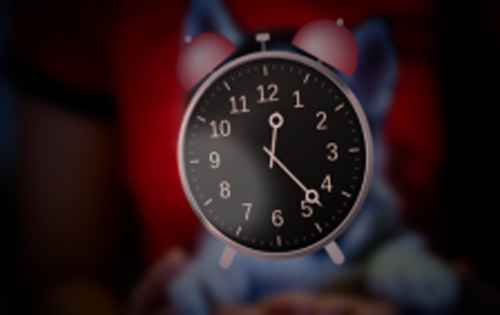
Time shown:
{"hour": 12, "minute": 23}
